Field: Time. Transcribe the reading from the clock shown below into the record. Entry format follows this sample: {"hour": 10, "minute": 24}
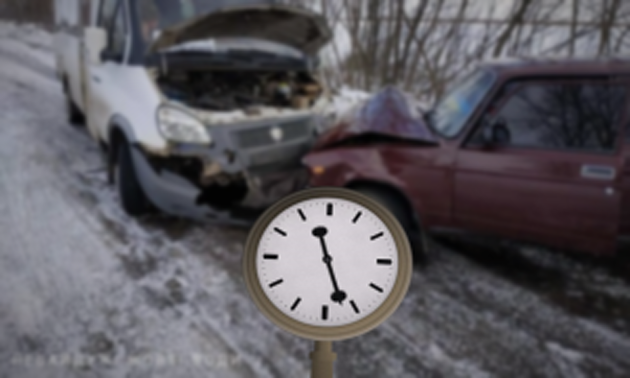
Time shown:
{"hour": 11, "minute": 27}
